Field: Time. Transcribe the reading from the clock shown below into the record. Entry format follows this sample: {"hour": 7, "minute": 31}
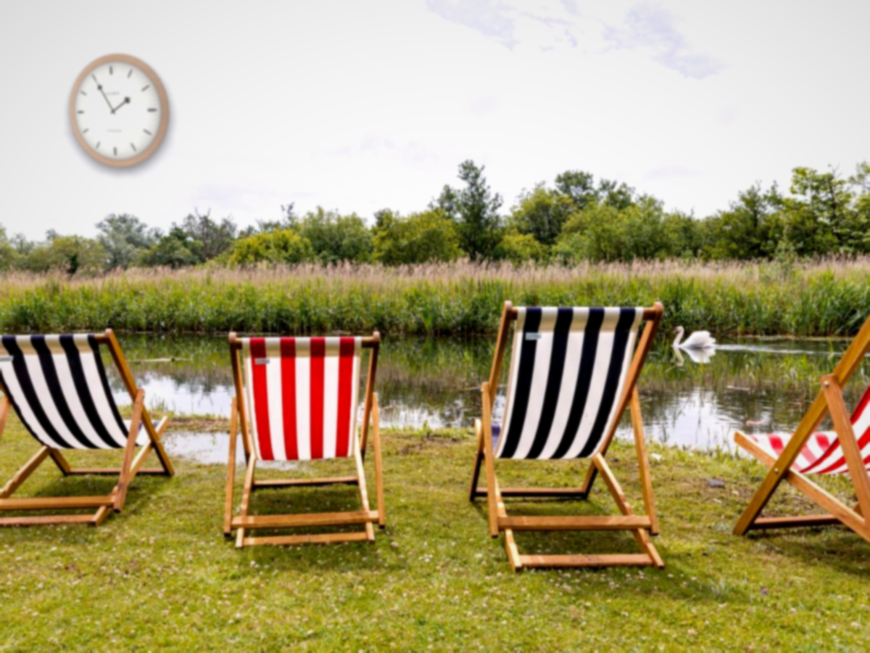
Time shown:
{"hour": 1, "minute": 55}
